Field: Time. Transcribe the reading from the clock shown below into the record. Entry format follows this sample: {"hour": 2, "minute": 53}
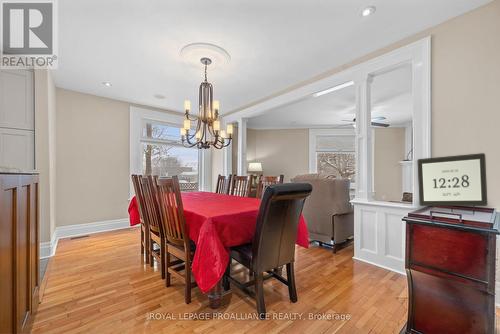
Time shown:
{"hour": 12, "minute": 28}
